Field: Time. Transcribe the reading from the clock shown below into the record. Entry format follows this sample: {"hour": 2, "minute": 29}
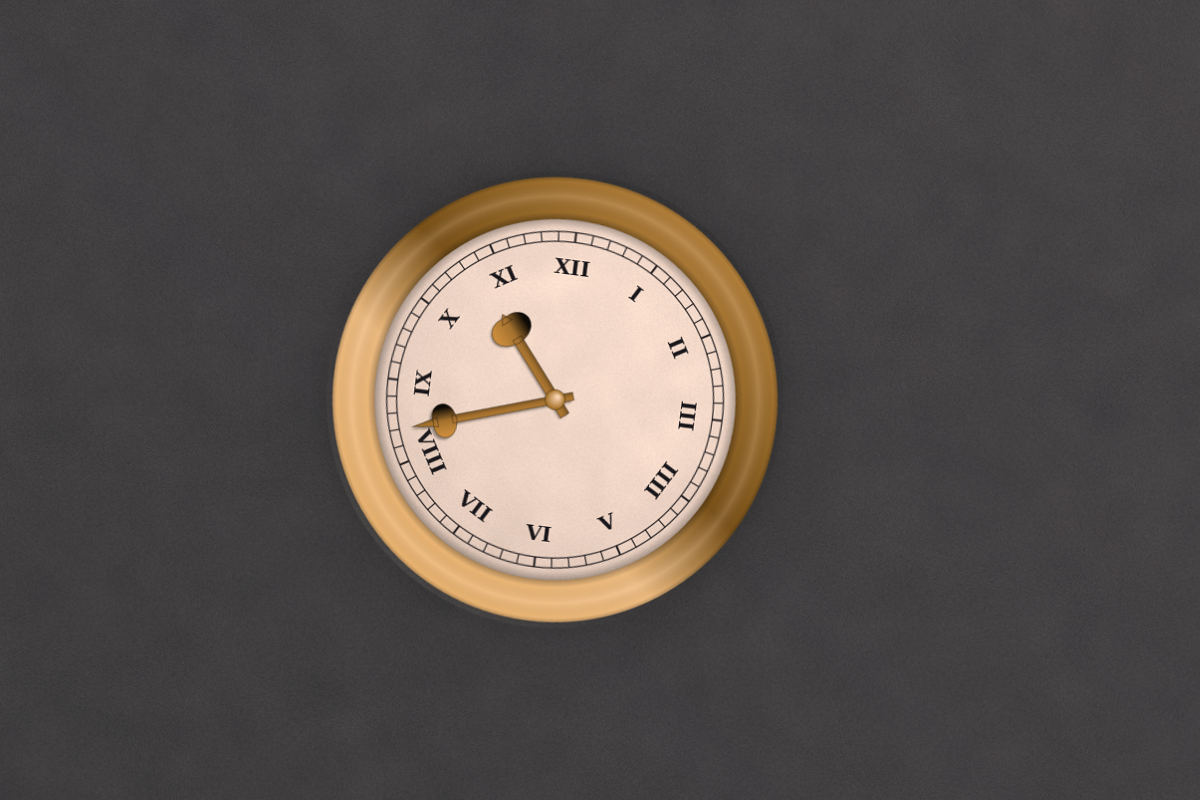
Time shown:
{"hour": 10, "minute": 42}
